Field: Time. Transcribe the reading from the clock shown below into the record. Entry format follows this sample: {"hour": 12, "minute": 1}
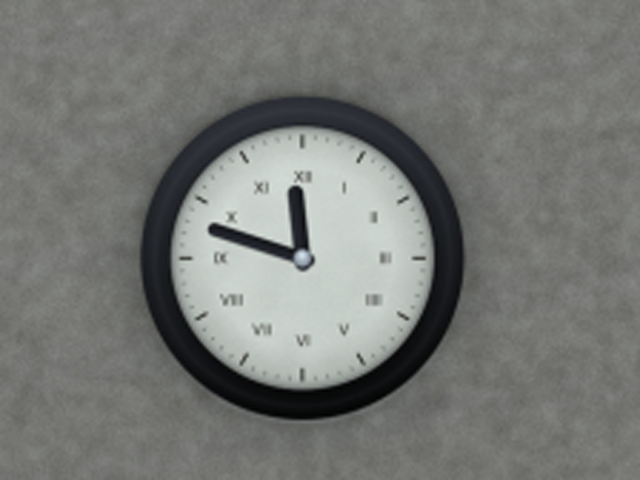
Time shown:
{"hour": 11, "minute": 48}
